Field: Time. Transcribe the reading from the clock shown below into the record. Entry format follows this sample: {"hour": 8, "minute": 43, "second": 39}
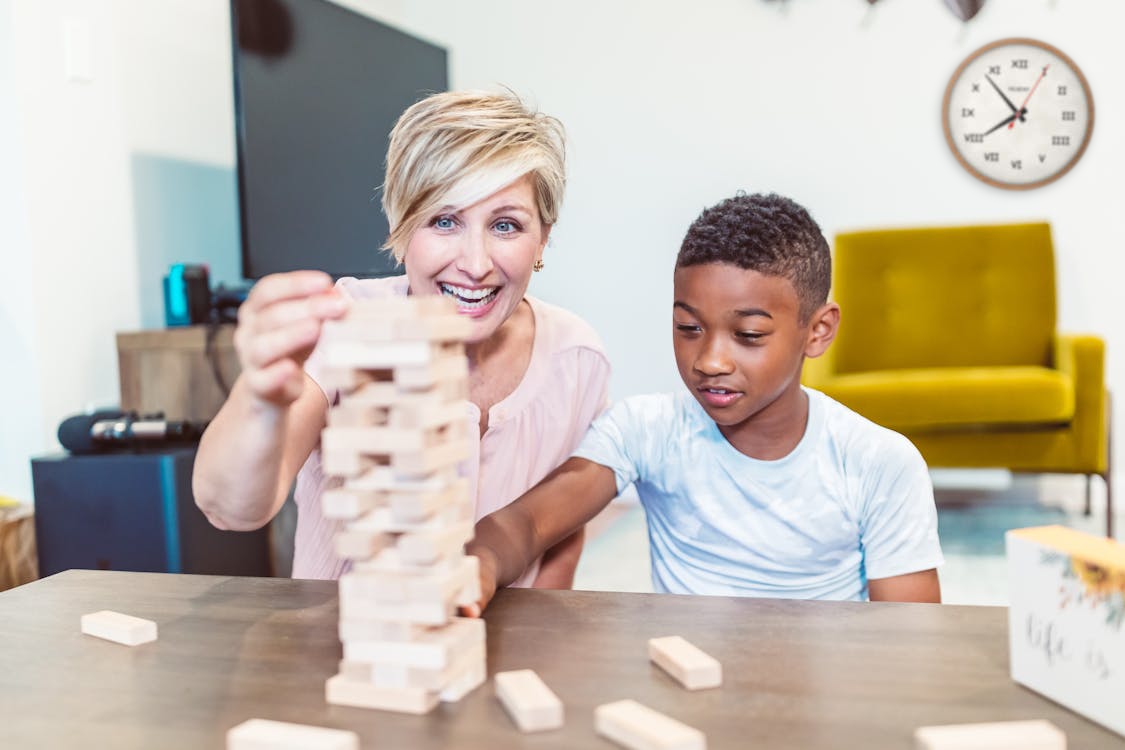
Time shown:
{"hour": 7, "minute": 53, "second": 5}
